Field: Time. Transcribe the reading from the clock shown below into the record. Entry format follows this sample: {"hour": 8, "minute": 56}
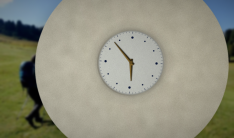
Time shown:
{"hour": 5, "minute": 53}
